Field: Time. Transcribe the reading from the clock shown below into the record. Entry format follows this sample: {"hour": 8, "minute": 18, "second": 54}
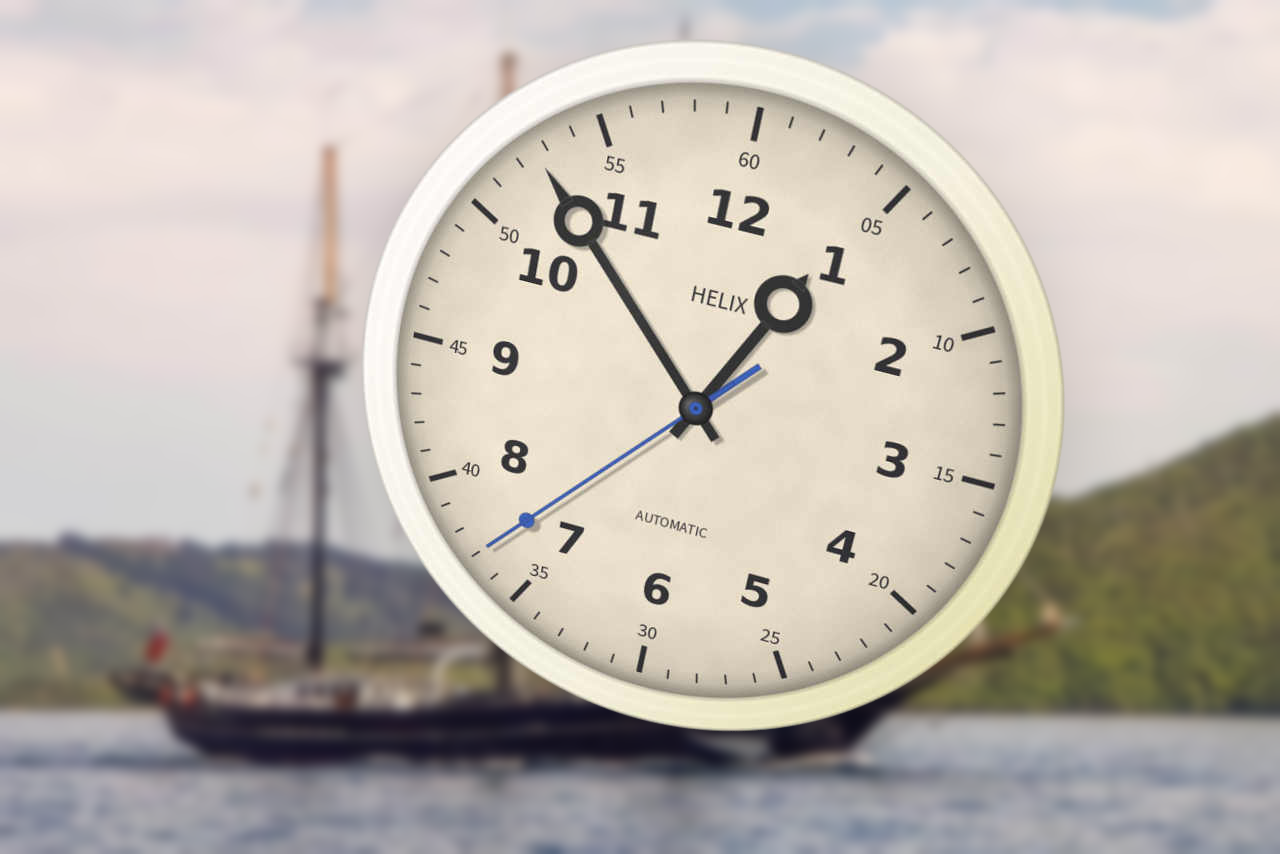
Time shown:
{"hour": 12, "minute": 52, "second": 37}
